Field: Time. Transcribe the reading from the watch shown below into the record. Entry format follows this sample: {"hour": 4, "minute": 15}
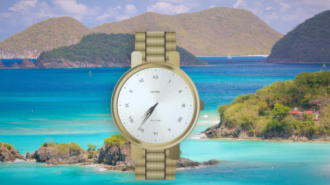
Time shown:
{"hour": 7, "minute": 36}
